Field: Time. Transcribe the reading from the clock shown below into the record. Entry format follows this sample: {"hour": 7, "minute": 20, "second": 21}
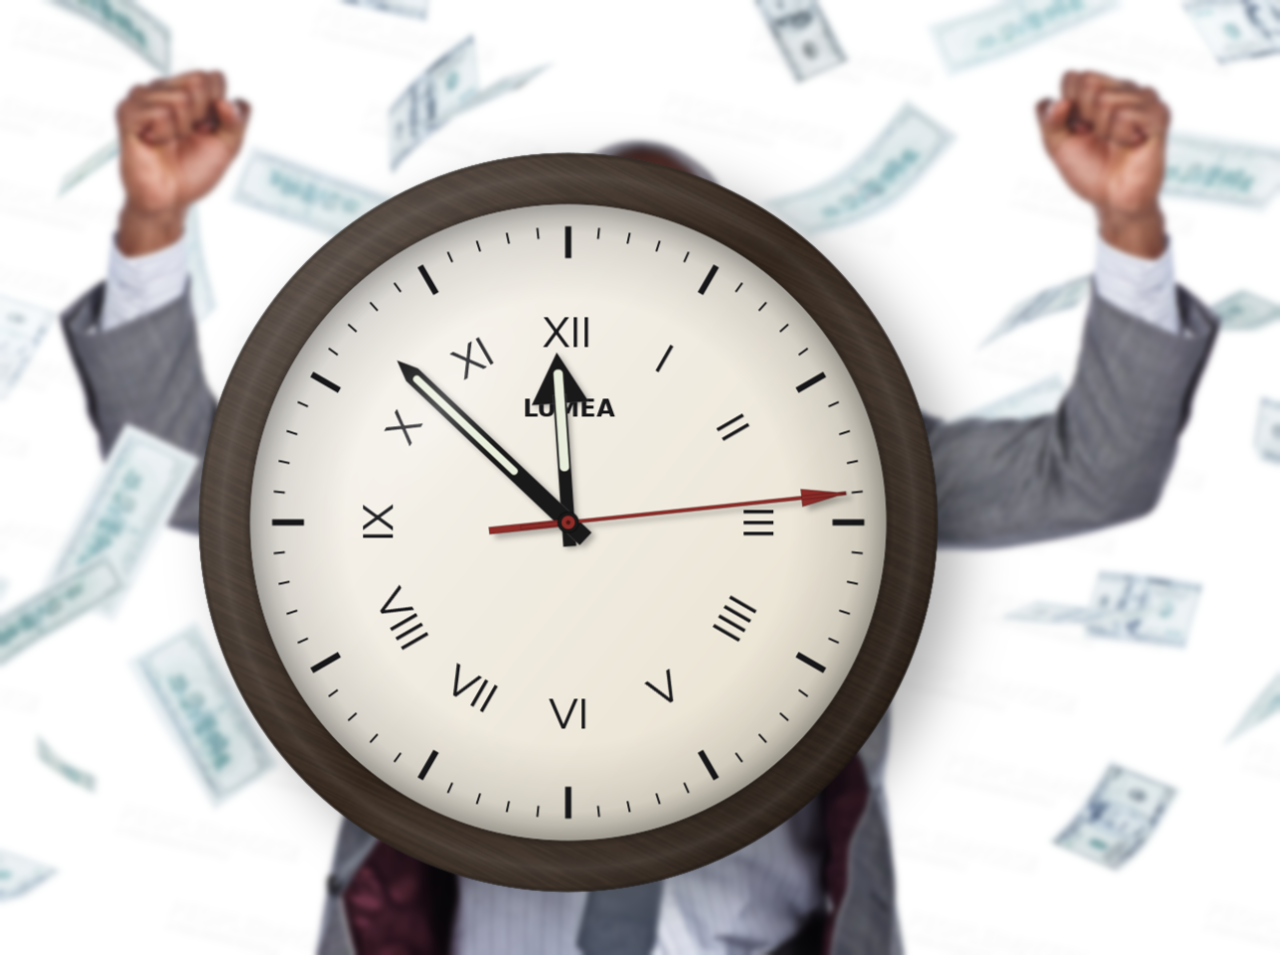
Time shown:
{"hour": 11, "minute": 52, "second": 14}
